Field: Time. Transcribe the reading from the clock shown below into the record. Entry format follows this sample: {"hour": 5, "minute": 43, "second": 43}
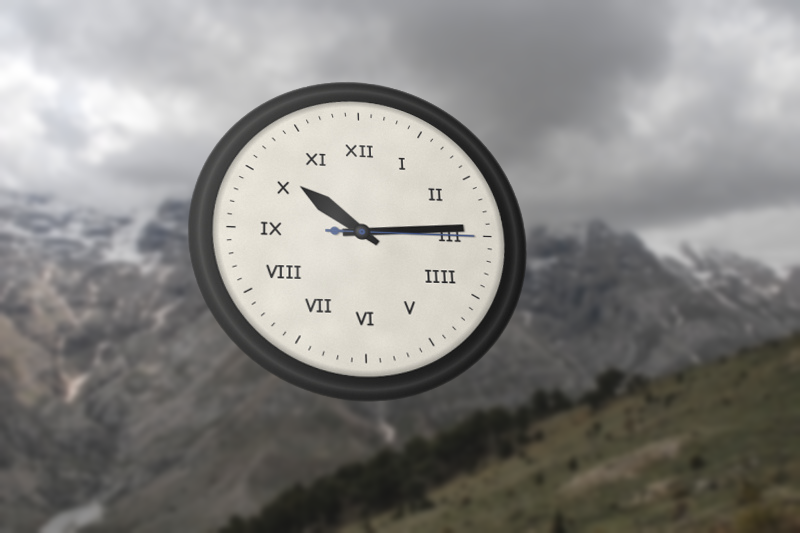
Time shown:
{"hour": 10, "minute": 14, "second": 15}
